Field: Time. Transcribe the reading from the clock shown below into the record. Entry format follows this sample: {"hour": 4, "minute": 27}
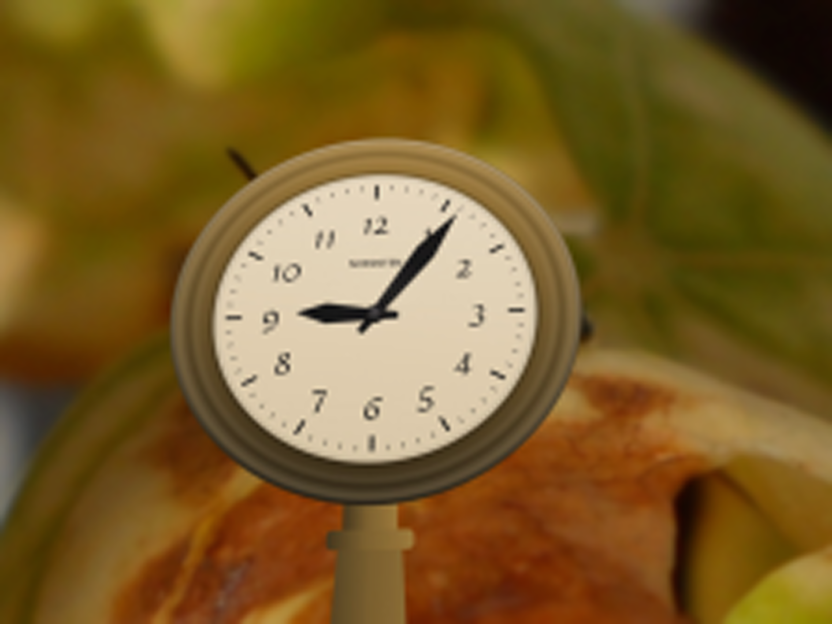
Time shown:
{"hour": 9, "minute": 6}
